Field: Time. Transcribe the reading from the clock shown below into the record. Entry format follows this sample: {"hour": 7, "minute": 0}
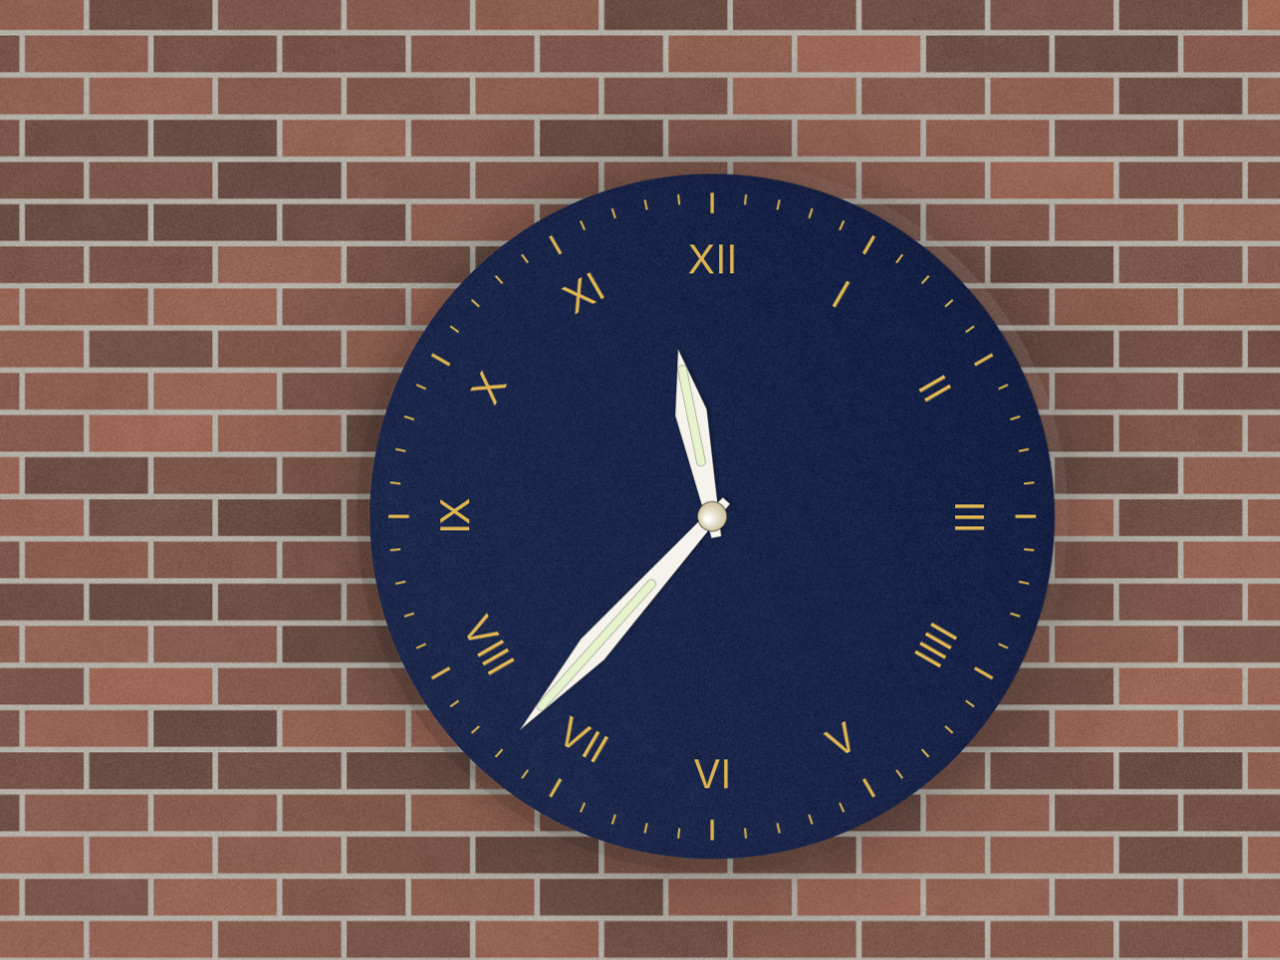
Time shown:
{"hour": 11, "minute": 37}
